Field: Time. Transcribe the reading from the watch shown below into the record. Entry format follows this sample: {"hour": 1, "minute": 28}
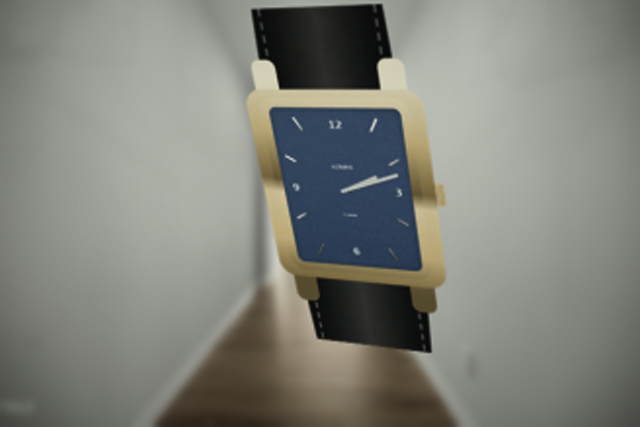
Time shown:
{"hour": 2, "minute": 12}
